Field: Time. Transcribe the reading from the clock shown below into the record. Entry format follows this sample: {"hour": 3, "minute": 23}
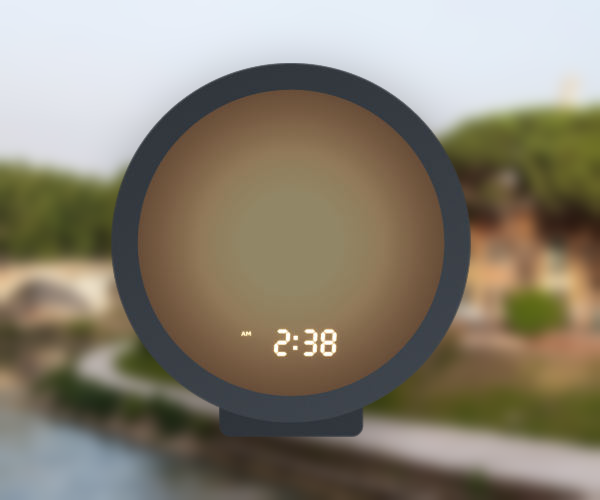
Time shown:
{"hour": 2, "minute": 38}
